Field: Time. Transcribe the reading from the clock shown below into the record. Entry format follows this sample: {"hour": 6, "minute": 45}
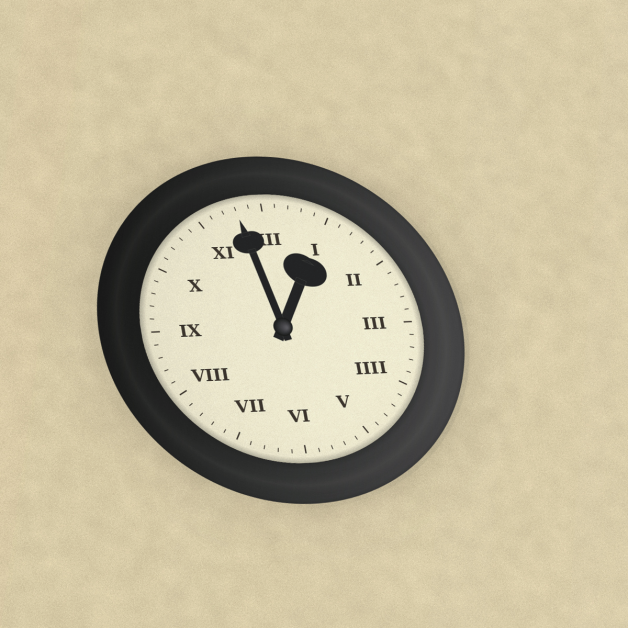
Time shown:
{"hour": 12, "minute": 58}
